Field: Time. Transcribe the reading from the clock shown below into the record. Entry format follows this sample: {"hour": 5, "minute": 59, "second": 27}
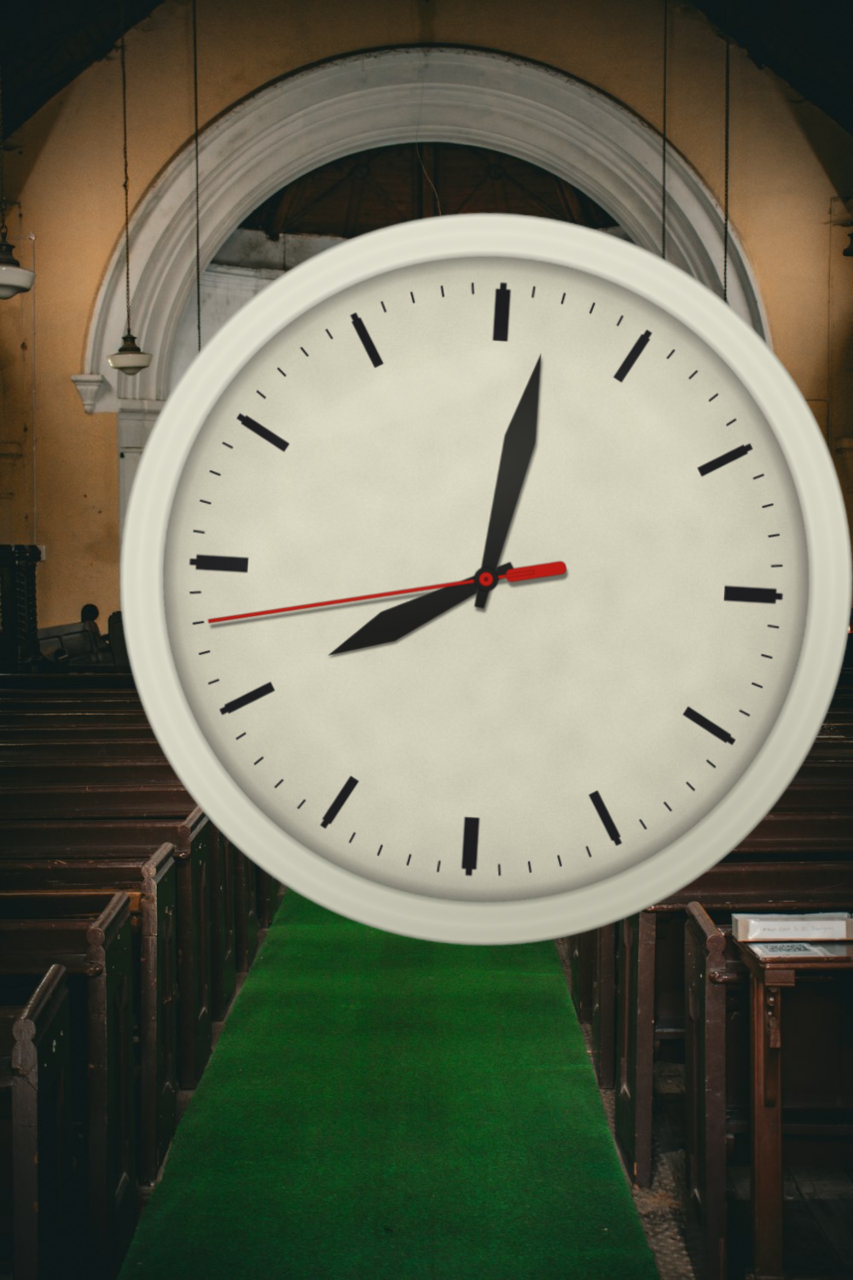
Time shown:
{"hour": 8, "minute": 1, "second": 43}
